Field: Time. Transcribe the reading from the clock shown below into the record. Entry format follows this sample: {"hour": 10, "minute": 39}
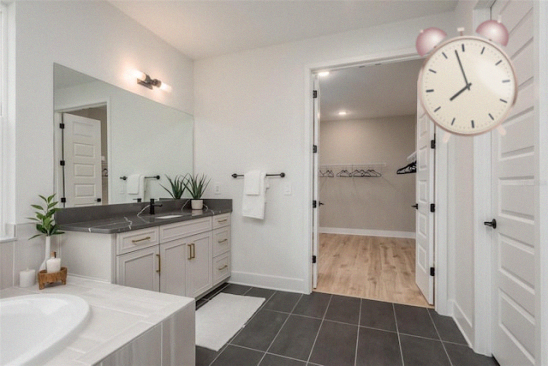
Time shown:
{"hour": 7, "minute": 58}
